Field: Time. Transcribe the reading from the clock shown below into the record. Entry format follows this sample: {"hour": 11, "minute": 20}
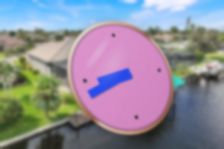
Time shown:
{"hour": 8, "minute": 42}
